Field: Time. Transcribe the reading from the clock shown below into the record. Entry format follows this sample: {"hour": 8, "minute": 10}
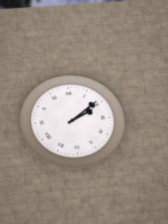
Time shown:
{"hour": 2, "minute": 9}
